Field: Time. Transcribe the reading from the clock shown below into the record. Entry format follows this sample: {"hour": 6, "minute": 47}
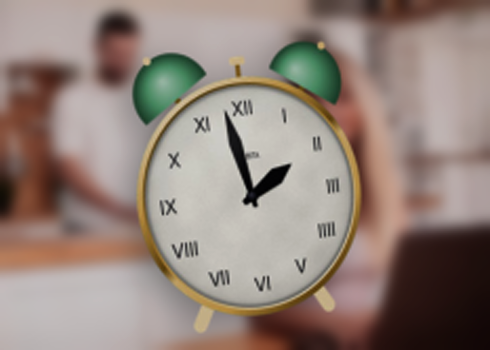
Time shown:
{"hour": 1, "minute": 58}
